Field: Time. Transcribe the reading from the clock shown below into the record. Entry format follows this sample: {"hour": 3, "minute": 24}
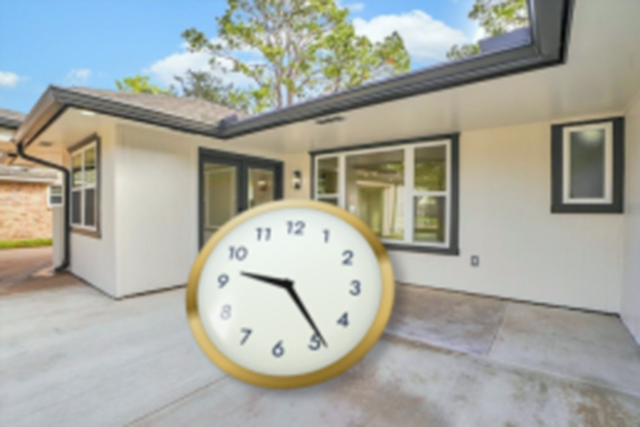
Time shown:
{"hour": 9, "minute": 24}
